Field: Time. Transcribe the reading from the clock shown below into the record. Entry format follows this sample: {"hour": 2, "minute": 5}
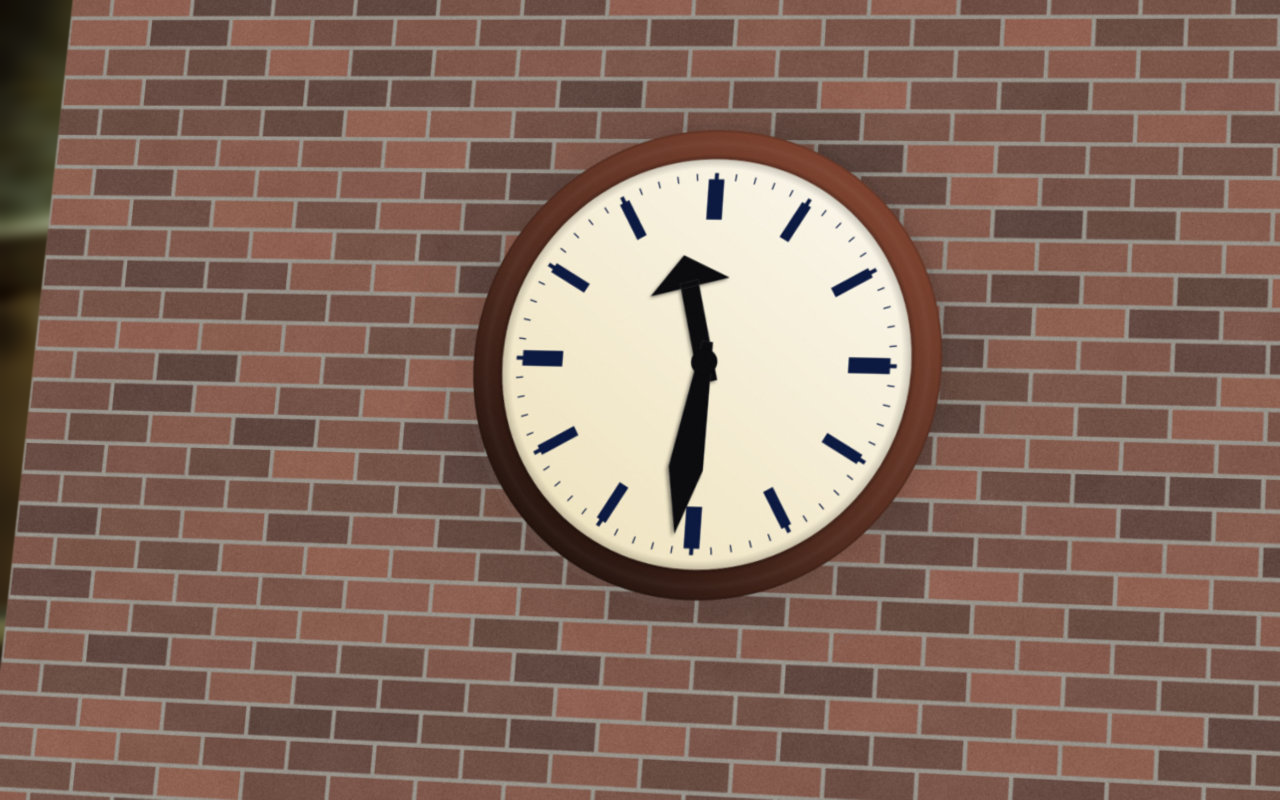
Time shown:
{"hour": 11, "minute": 31}
